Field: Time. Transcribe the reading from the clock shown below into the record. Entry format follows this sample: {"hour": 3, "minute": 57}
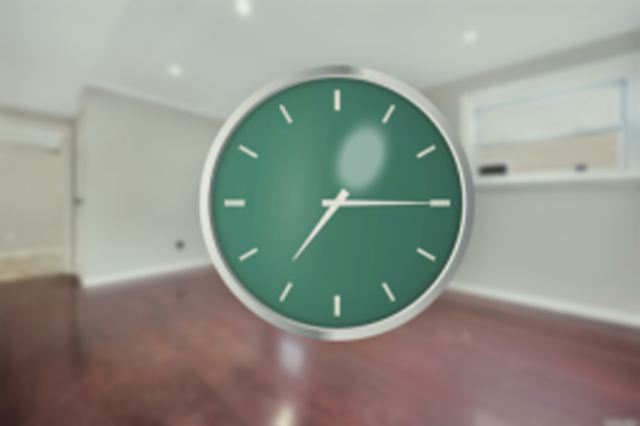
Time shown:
{"hour": 7, "minute": 15}
